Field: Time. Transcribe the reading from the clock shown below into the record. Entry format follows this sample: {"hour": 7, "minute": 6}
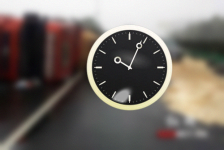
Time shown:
{"hour": 10, "minute": 4}
